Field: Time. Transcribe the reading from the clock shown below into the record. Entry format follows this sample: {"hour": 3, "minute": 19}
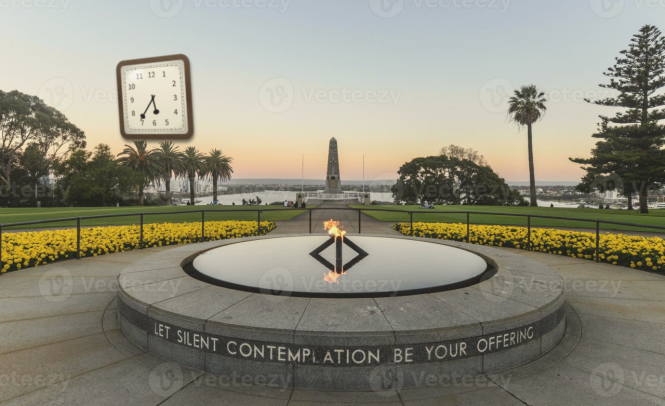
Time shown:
{"hour": 5, "minute": 36}
